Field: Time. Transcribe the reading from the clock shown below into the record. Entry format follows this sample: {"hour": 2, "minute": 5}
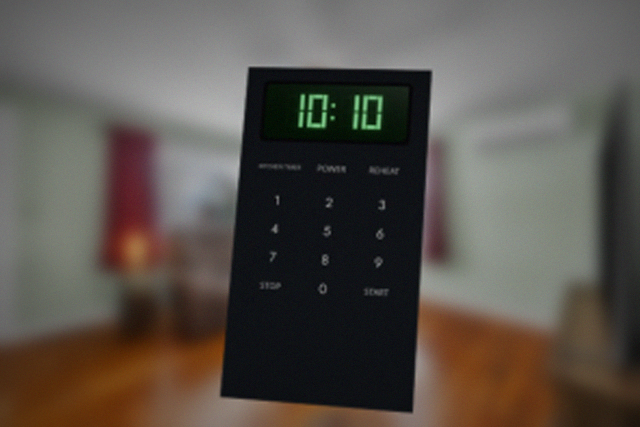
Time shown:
{"hour": 10, "minute": 10}
